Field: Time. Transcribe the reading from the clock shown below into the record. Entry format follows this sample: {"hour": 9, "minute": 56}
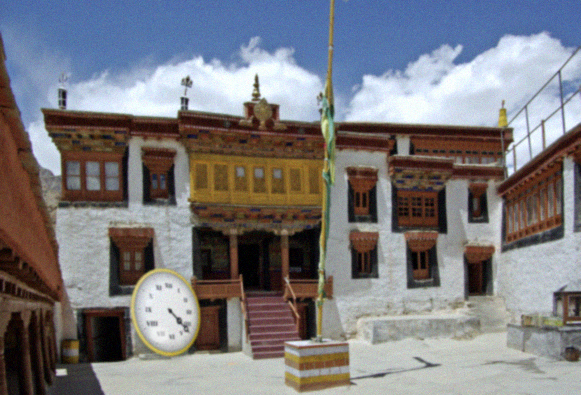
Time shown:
{"hour": 4, "minute": 22}
